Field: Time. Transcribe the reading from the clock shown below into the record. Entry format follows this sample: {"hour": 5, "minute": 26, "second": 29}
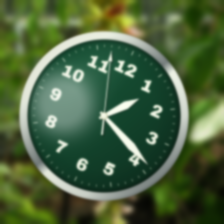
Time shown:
{"hour": 1, "minute": 18, "second": 57}
